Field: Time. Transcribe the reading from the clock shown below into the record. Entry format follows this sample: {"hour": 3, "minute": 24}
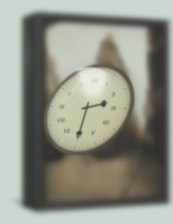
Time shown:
{"hour": 2, "minute": 30}
